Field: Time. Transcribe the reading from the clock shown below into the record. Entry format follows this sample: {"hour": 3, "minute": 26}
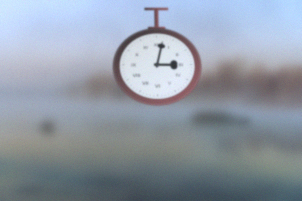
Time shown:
{"hour": 3, "minute": 2}
